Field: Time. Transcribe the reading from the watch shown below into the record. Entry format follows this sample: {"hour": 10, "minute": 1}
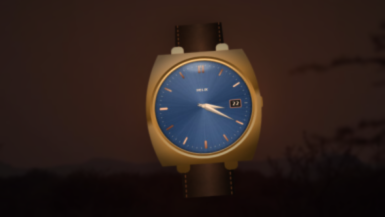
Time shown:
{"hour": 3, "minute": 20}
